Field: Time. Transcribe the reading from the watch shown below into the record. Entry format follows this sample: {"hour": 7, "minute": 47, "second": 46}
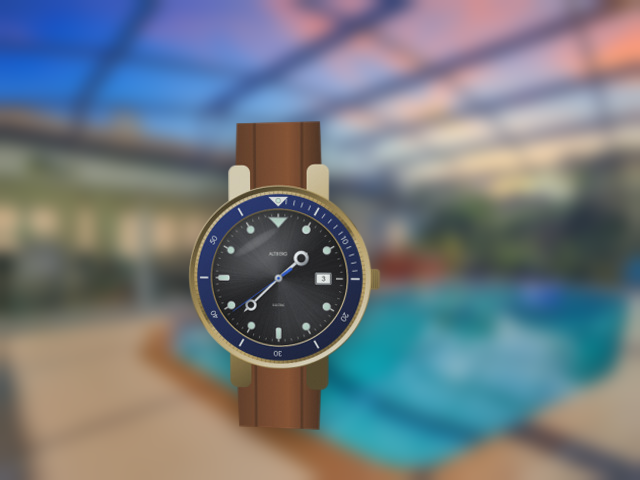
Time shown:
{"hour": 1, "minute": 37, "second": 39}
